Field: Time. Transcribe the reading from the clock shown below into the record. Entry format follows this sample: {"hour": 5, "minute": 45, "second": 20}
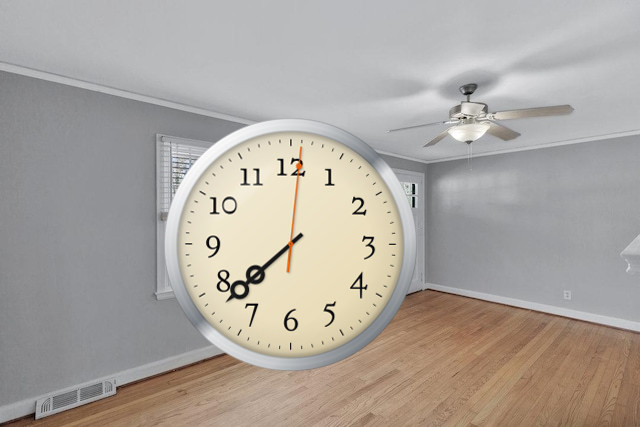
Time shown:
{"hour": 7, "minute": 38, "second": 1}
